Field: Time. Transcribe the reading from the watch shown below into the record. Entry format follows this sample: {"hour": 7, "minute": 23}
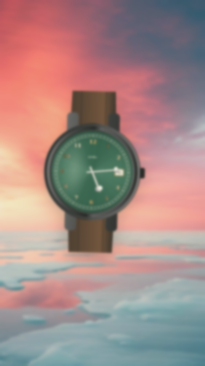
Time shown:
{"hour": 5, "minute": 14}
